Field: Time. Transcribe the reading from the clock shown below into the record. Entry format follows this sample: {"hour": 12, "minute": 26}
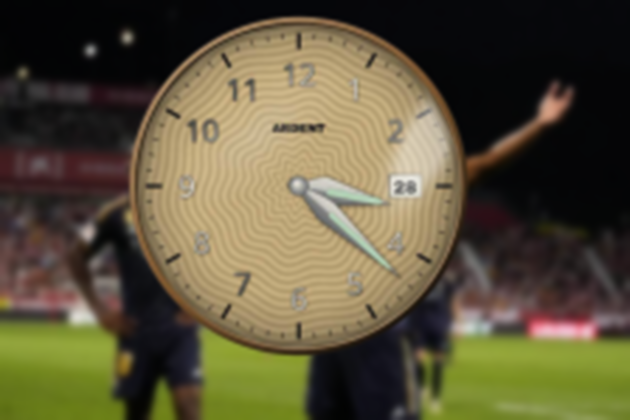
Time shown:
{"hour": 3, "minute": 22}
